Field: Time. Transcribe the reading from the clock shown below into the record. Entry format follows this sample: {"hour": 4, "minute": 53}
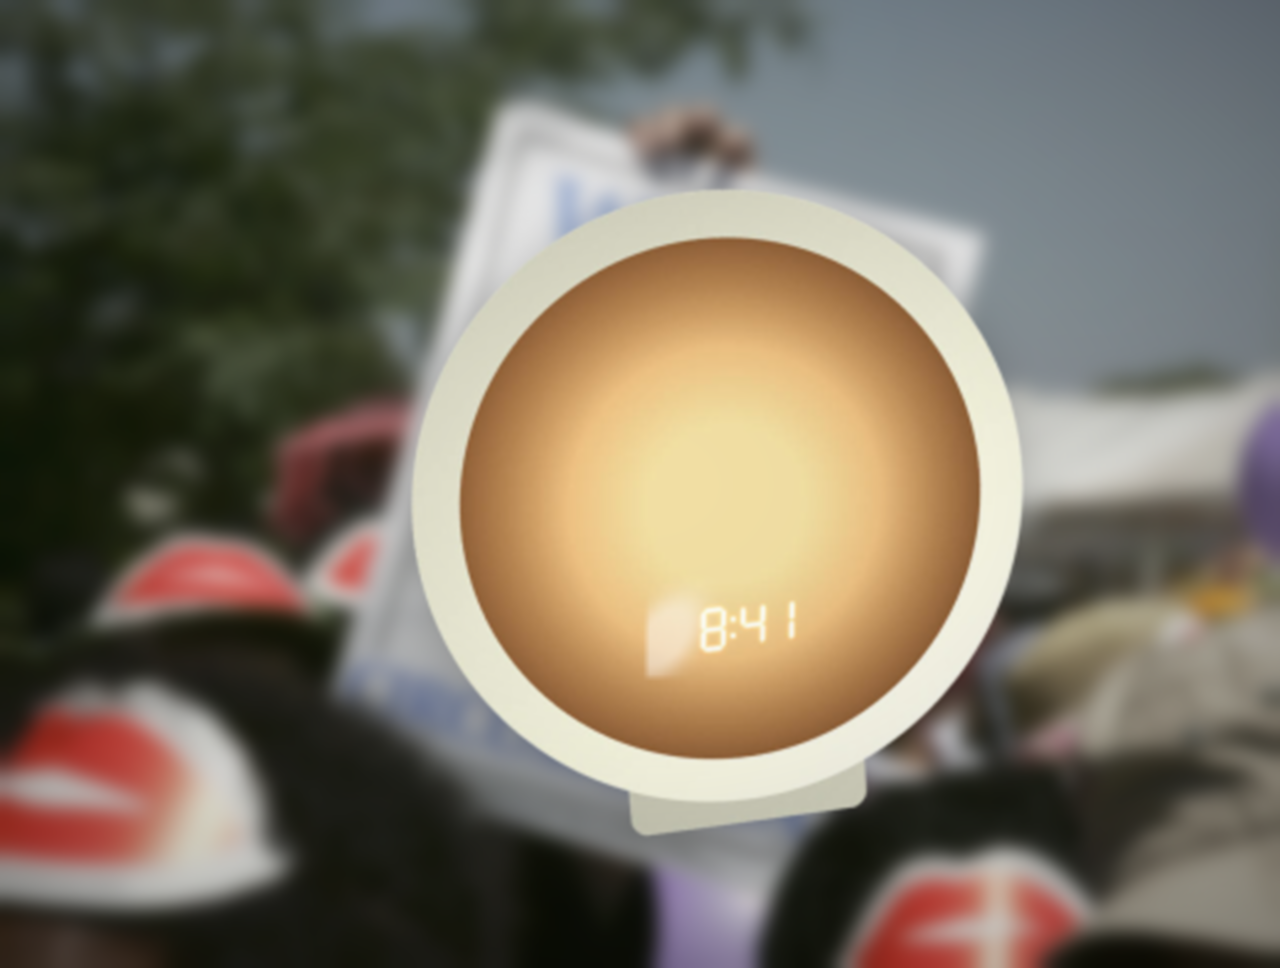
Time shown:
{"hour": 8, "minute": 41}
